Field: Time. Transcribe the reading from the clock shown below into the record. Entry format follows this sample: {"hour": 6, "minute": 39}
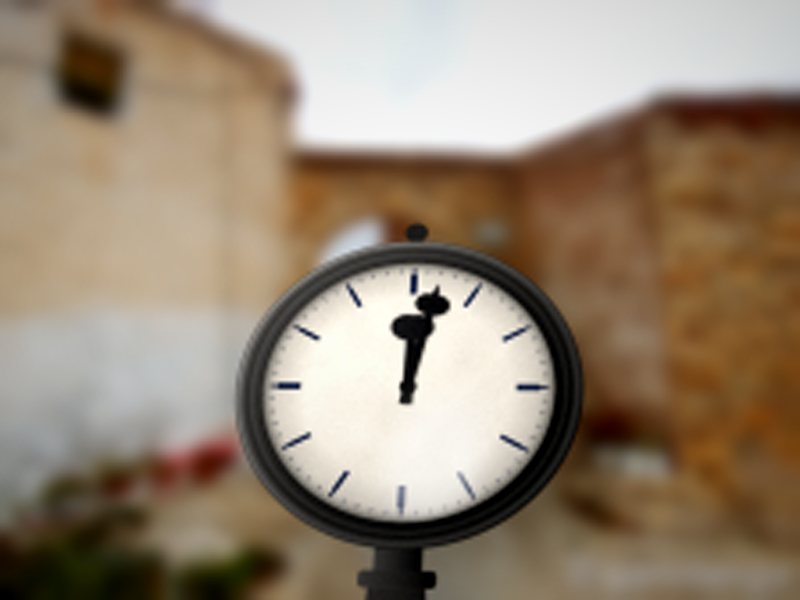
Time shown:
{"hour": 12, "minute": 2}
